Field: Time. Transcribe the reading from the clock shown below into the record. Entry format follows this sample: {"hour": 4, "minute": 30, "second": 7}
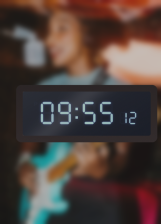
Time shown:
{"hour": 9, "minute": 55, "second": 12}
